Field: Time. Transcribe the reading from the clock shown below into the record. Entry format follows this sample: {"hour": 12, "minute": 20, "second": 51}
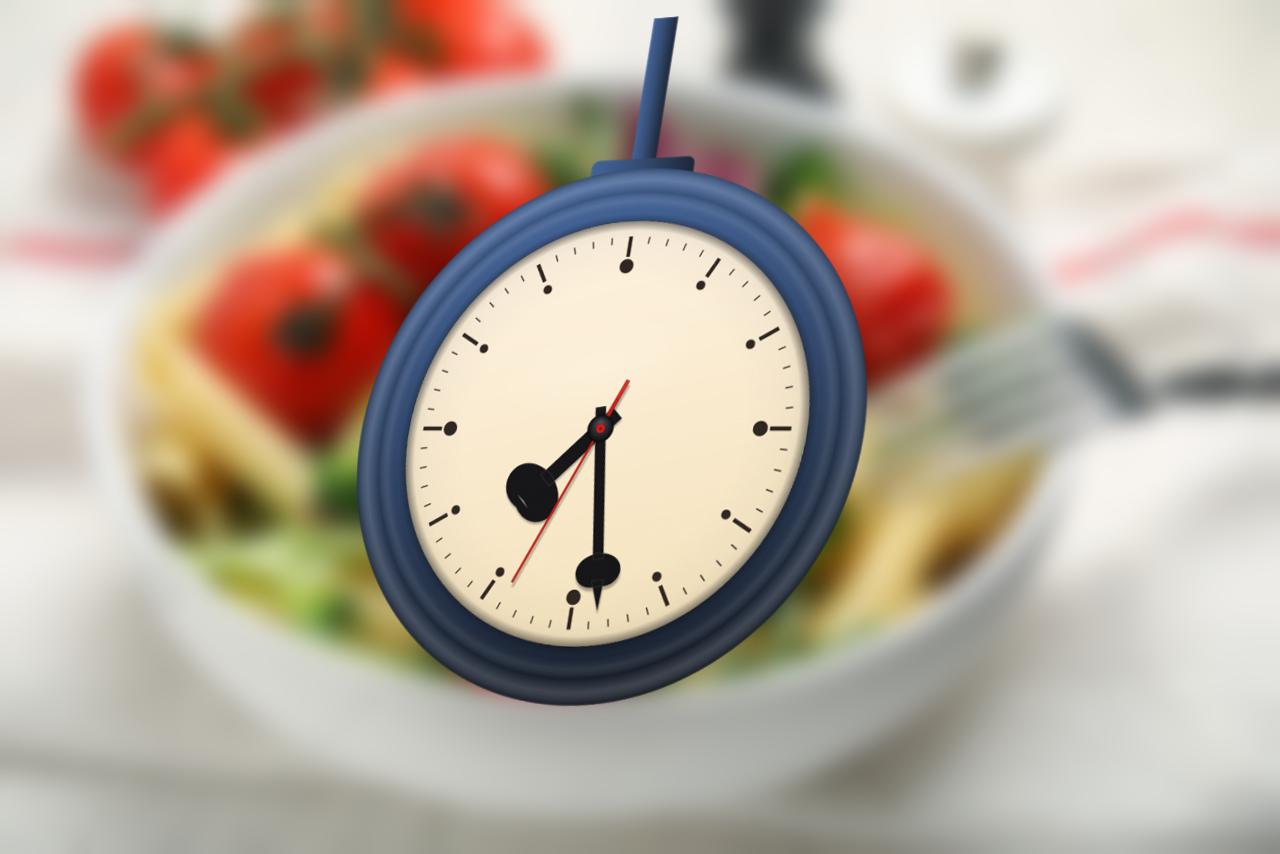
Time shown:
{"hour": 7, "minute": 28, "second": 34}
